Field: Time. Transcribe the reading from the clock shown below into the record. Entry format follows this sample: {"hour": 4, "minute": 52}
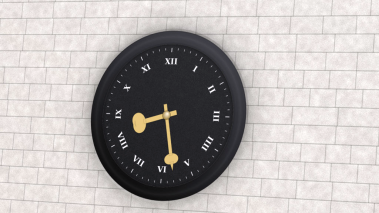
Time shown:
{"hour": 8, "minute": 28}
